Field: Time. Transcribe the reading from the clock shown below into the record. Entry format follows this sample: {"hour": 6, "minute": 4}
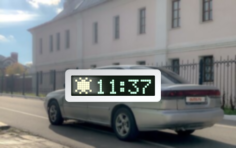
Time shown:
{"hour": 11, "minute": 37}
